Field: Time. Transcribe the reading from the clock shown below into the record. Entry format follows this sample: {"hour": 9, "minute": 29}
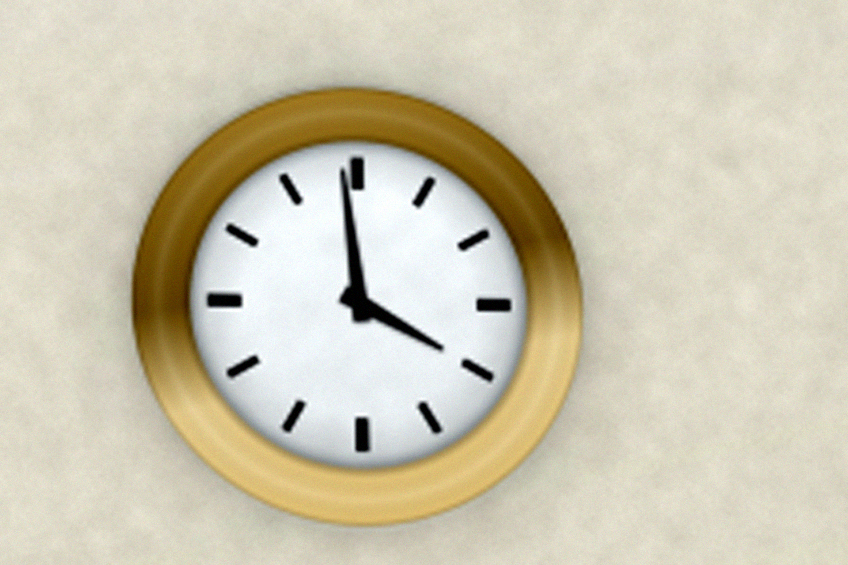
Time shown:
{"hour": 3, "minute": 59}
